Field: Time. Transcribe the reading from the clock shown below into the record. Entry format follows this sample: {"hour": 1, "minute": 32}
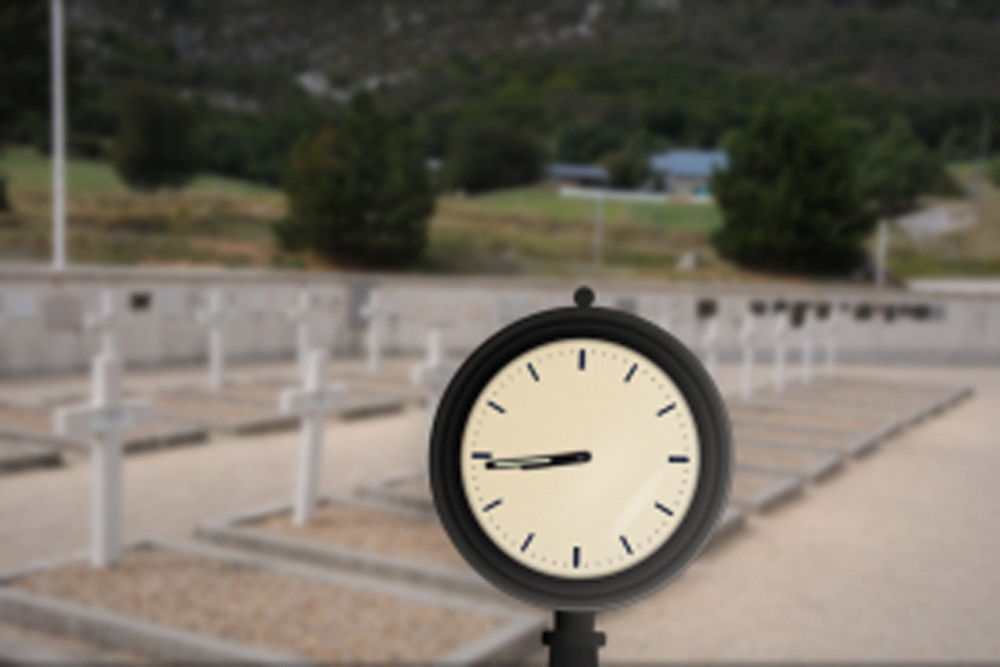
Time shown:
{"hour": 8, "minute": 44}
